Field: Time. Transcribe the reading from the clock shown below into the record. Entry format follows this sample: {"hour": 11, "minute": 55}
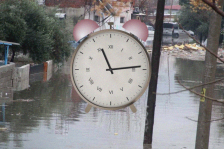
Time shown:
{"hour": 11, "minute": 14}
